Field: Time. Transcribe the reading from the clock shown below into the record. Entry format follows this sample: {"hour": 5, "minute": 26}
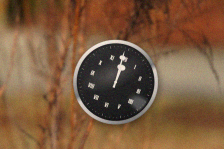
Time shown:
{"hour": 11, "minute": 59}
